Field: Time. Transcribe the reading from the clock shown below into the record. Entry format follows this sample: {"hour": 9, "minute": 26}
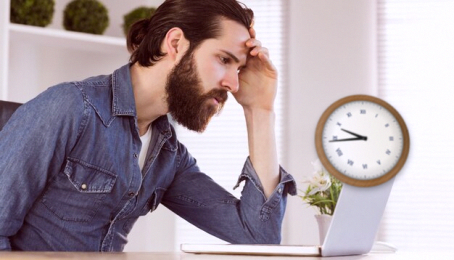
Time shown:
{"hour": 9, "minute": 44}
